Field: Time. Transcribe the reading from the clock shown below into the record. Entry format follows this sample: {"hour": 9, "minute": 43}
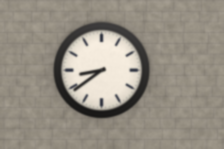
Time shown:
{"hour": 8, "minute": 39}
